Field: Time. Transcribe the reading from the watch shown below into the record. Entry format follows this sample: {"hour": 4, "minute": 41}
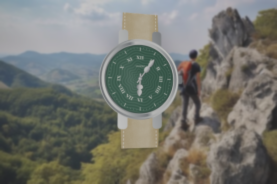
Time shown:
{"hour": 6, "minute": 6}
